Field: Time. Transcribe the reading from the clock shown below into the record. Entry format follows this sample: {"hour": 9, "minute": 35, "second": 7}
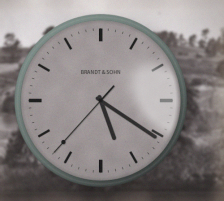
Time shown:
{"hour": 5, "minute": 20, "second": 37}
